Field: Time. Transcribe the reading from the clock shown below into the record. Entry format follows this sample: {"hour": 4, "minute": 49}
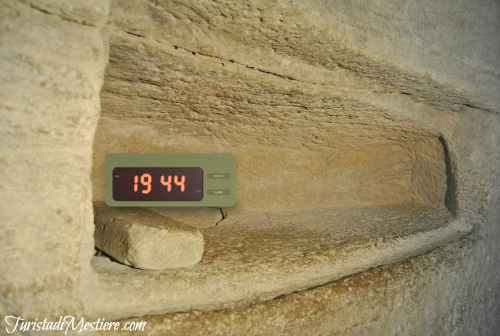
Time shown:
{"hour": 19, "minute": 44}
